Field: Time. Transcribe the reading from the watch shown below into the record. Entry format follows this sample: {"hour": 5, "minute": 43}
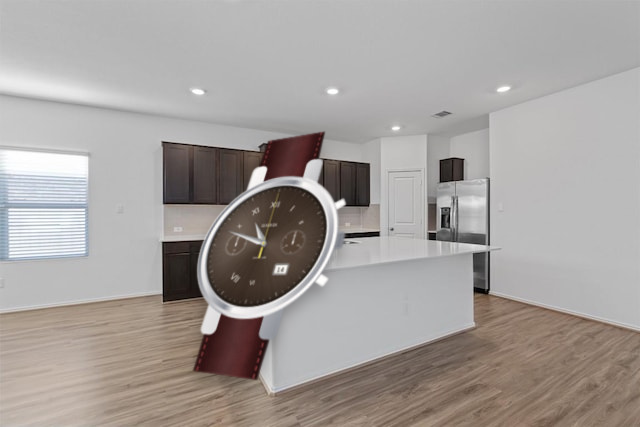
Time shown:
{"hour": 10, "minute": 48}
